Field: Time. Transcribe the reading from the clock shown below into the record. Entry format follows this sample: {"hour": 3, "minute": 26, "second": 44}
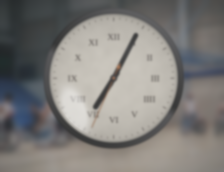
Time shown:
{"hour": 7, "minute": 4, "second": 34}
